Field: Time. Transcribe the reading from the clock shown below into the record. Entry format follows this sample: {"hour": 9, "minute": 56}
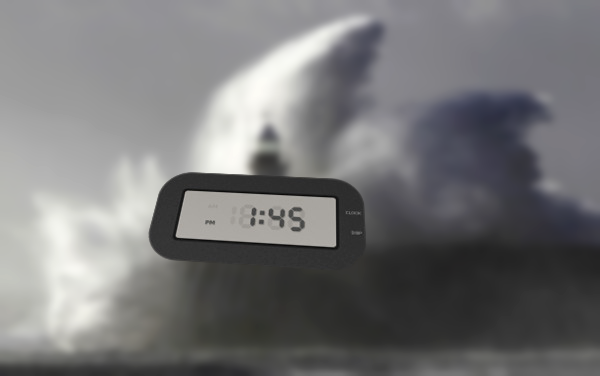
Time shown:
{"hour": 1, "minute": 45}
